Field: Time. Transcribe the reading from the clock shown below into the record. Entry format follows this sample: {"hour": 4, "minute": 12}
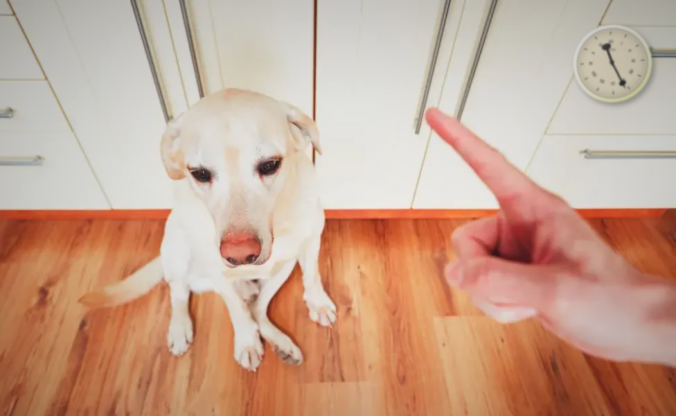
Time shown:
{"hour": 11, "minute": 26}
